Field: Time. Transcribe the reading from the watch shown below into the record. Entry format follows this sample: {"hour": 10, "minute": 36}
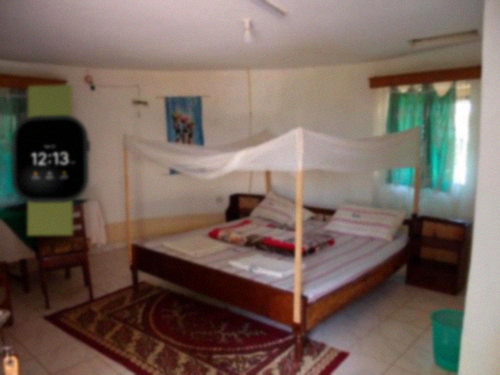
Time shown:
{"hour": 12, "minute": 13}
